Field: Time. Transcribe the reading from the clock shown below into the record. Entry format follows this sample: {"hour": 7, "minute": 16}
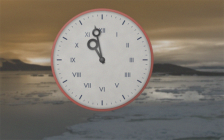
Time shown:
{"hour": 10, "minute": 58}
